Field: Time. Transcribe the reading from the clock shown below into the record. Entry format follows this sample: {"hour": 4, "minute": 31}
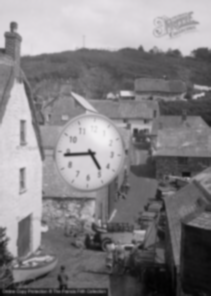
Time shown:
{"hour": 4, "minute": 44}
